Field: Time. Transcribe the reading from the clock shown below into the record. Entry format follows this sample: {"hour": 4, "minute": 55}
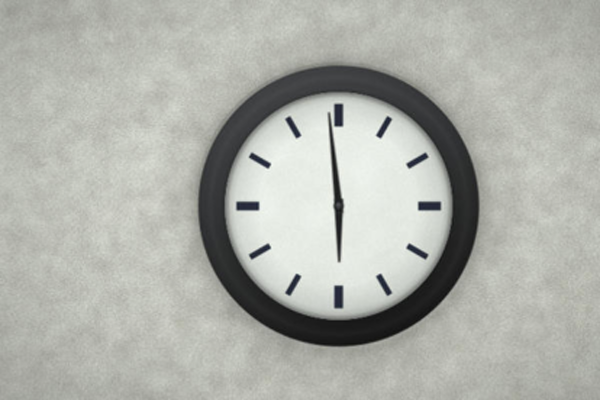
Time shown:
{"hour": 5, "minute": 59}
